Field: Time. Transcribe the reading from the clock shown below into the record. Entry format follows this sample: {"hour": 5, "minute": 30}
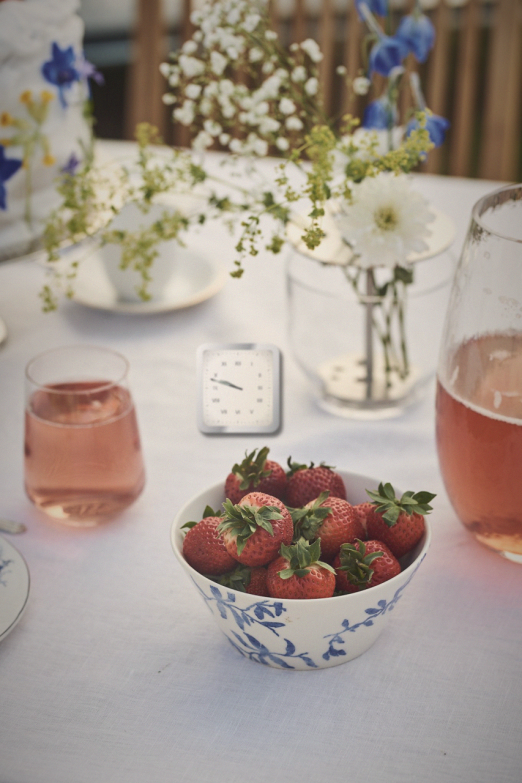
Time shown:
{"hour": 9, "minute": 48}
